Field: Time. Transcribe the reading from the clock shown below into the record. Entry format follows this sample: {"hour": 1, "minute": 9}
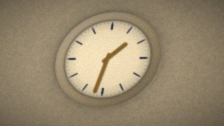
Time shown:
{"hour": 1, "minute": 32}
